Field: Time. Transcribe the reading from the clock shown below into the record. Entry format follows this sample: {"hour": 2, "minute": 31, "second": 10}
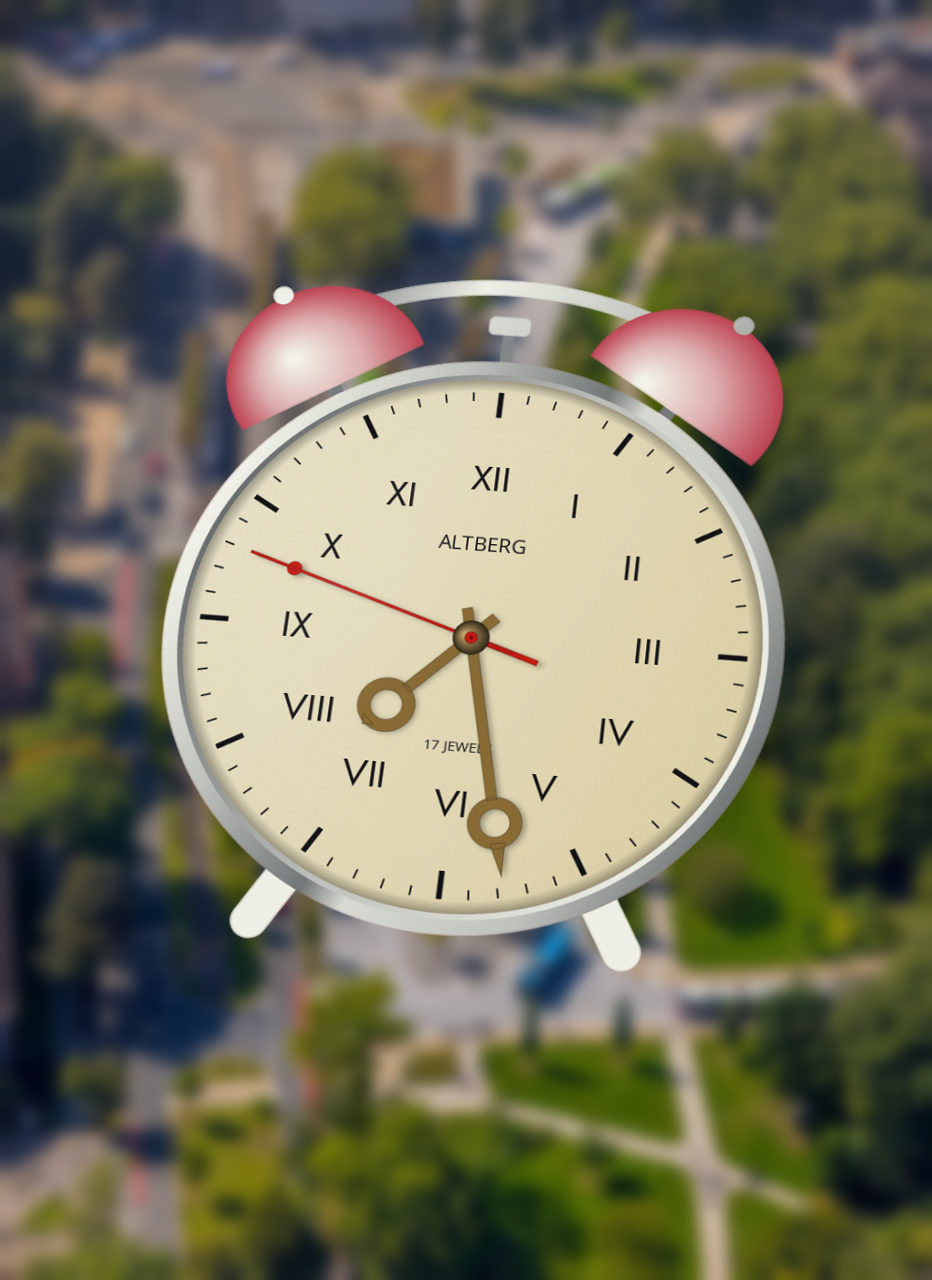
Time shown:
{"hour": 7, "minute": 27, "second": 48}
